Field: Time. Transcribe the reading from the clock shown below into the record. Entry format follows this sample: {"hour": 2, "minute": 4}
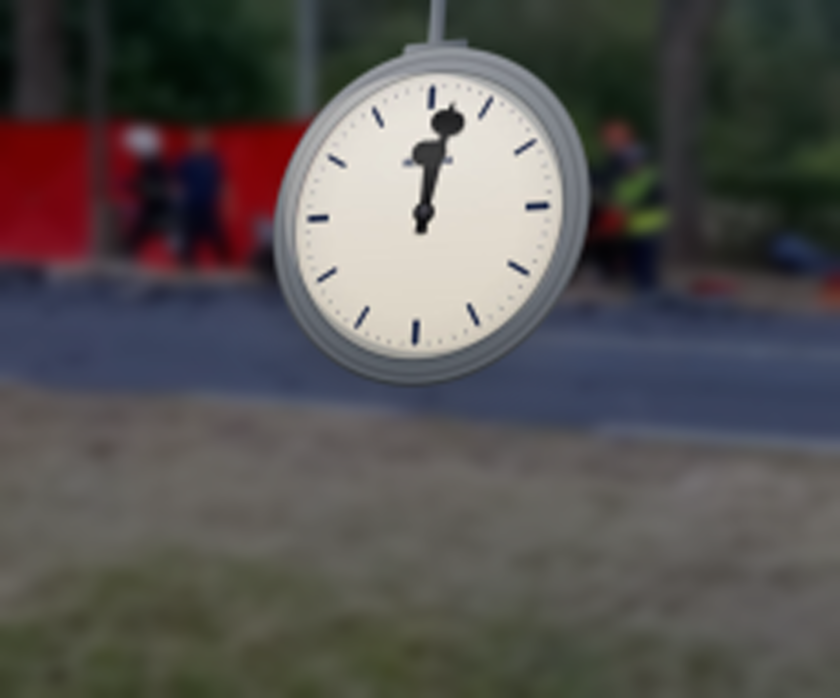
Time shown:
{"hour": 12, "minute": 2}
